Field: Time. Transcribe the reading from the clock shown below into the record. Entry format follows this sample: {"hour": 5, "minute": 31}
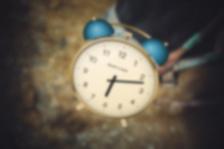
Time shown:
{"hour": 6, "minute": 12}
